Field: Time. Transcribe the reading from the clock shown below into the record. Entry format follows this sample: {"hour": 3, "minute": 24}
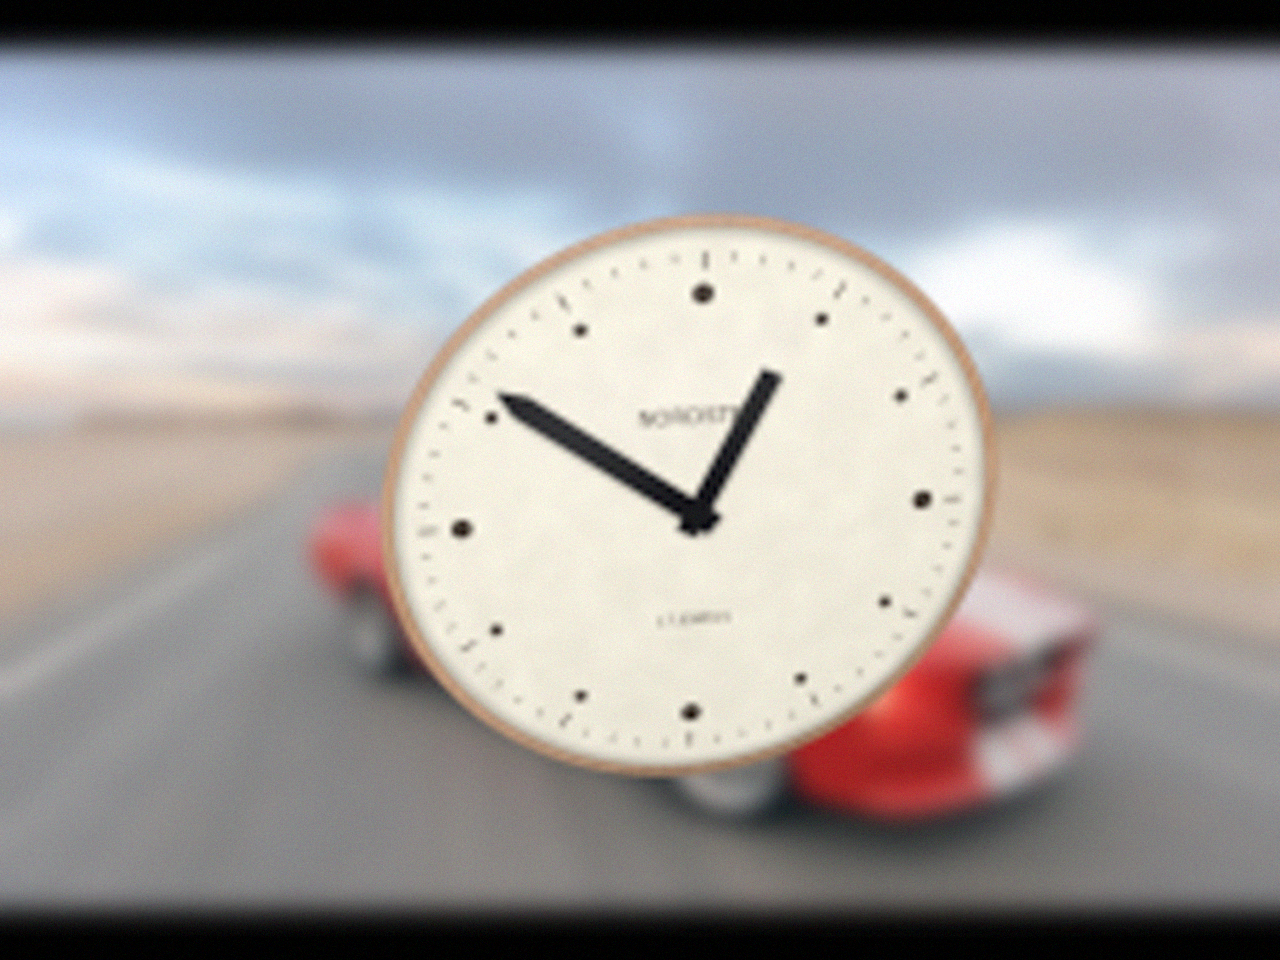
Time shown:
{"hour": 12, "minute": 51}
